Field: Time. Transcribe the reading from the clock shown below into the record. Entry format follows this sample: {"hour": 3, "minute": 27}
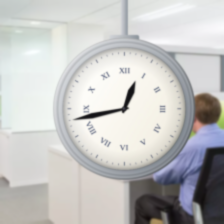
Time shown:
{"hour": 12, "minute": 43}
